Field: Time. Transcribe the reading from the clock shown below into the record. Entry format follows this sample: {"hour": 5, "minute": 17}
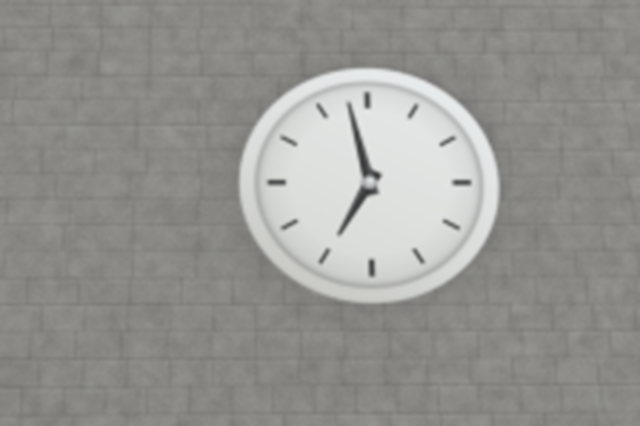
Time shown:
{"hour": 6, "minute": 58}
